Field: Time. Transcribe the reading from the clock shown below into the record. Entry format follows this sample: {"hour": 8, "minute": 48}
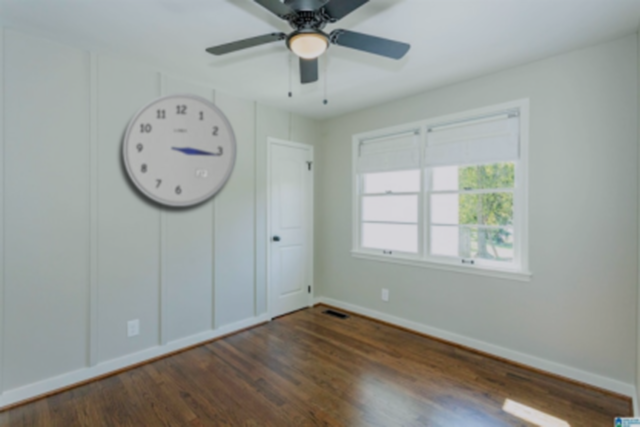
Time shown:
{"hour": 3, "minute": 16}
